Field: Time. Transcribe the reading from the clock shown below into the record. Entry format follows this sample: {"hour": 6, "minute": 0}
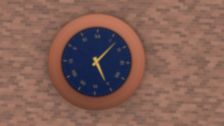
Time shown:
{"hour": 5, "minute": 7}
